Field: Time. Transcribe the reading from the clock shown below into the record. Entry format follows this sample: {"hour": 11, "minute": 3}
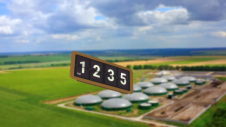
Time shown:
{"hour": 12, "minute": 35}
